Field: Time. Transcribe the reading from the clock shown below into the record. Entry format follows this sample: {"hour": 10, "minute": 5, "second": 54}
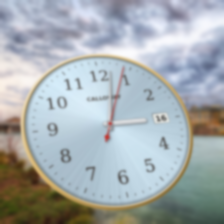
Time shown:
{"hour": 3, "minute": 2, "second": 4}
